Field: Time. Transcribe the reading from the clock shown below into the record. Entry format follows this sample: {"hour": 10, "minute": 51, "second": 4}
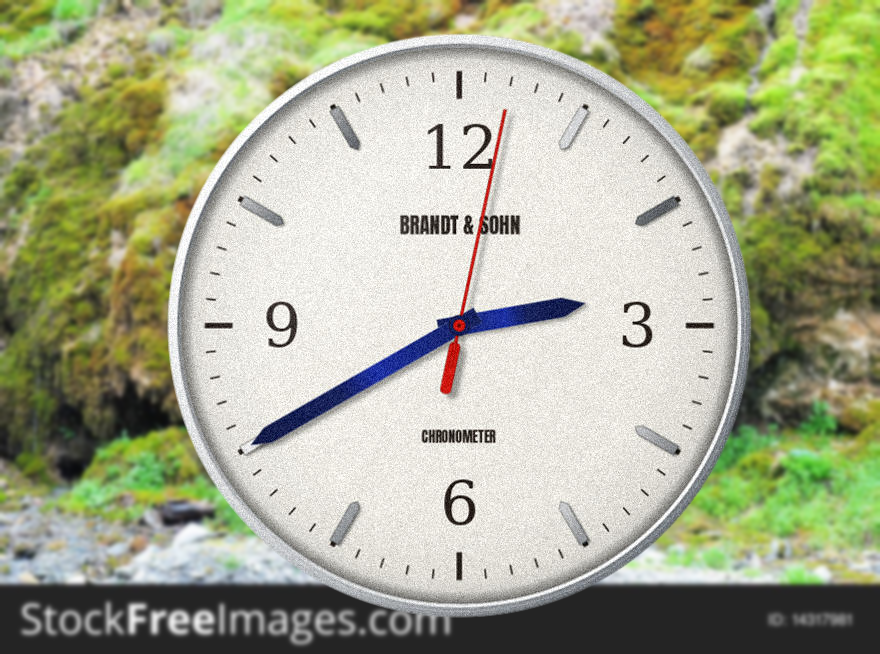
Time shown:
{"hour": 2, "minute": 40, "second": 2}
